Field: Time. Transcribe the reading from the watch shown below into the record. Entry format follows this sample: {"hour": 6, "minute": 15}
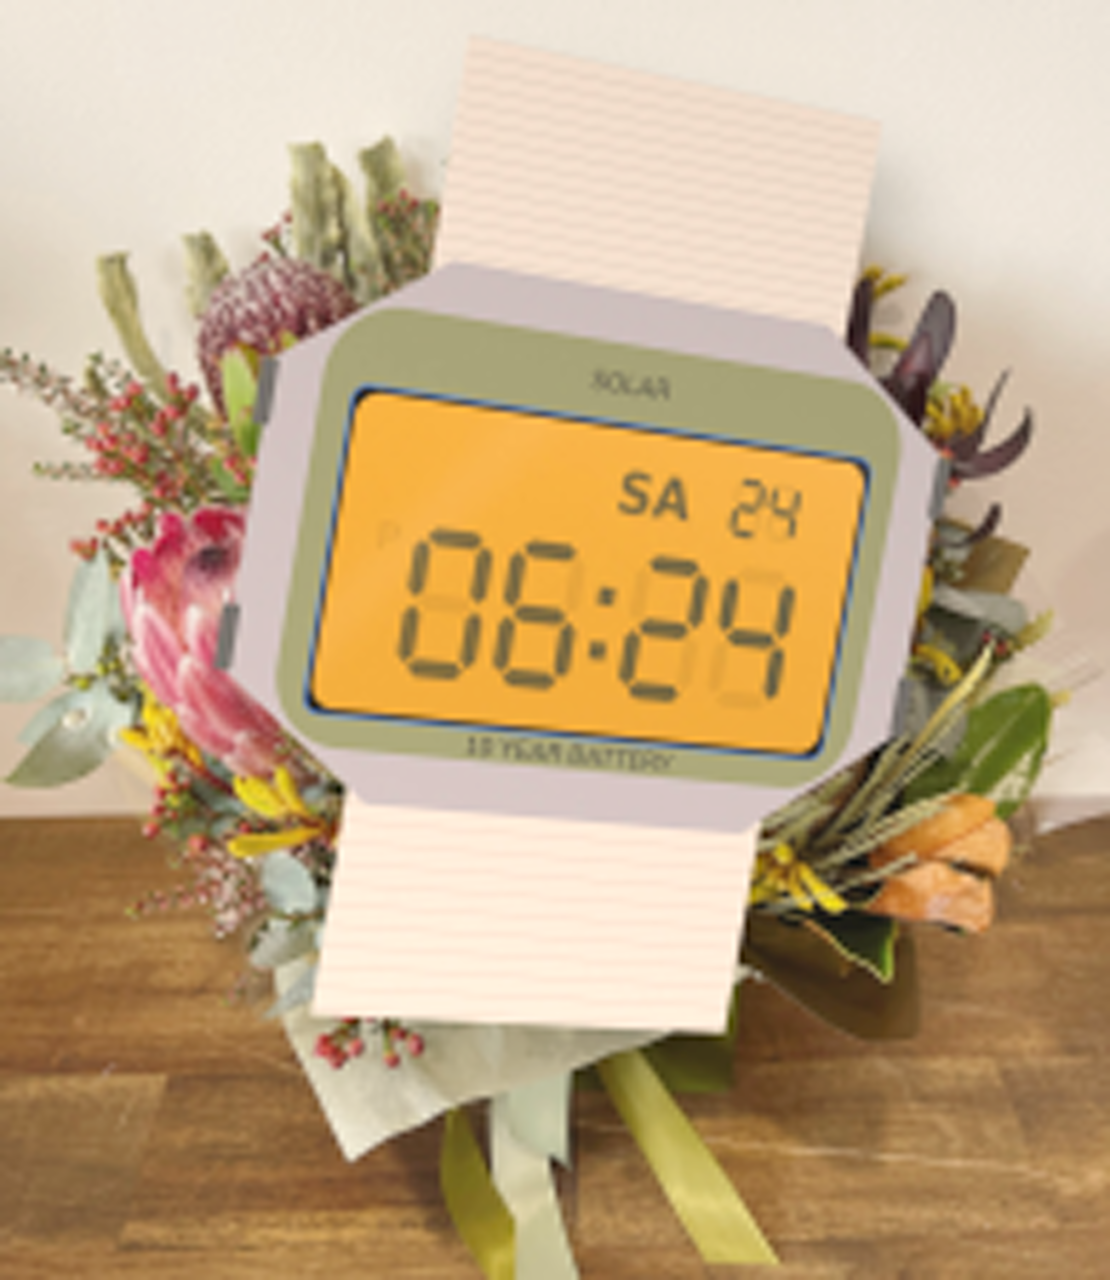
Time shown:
{"hour": 6, "minute": 24}
